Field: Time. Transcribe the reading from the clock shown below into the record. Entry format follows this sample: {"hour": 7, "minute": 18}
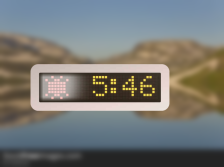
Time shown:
{"hour": 5, "minute": 46}
